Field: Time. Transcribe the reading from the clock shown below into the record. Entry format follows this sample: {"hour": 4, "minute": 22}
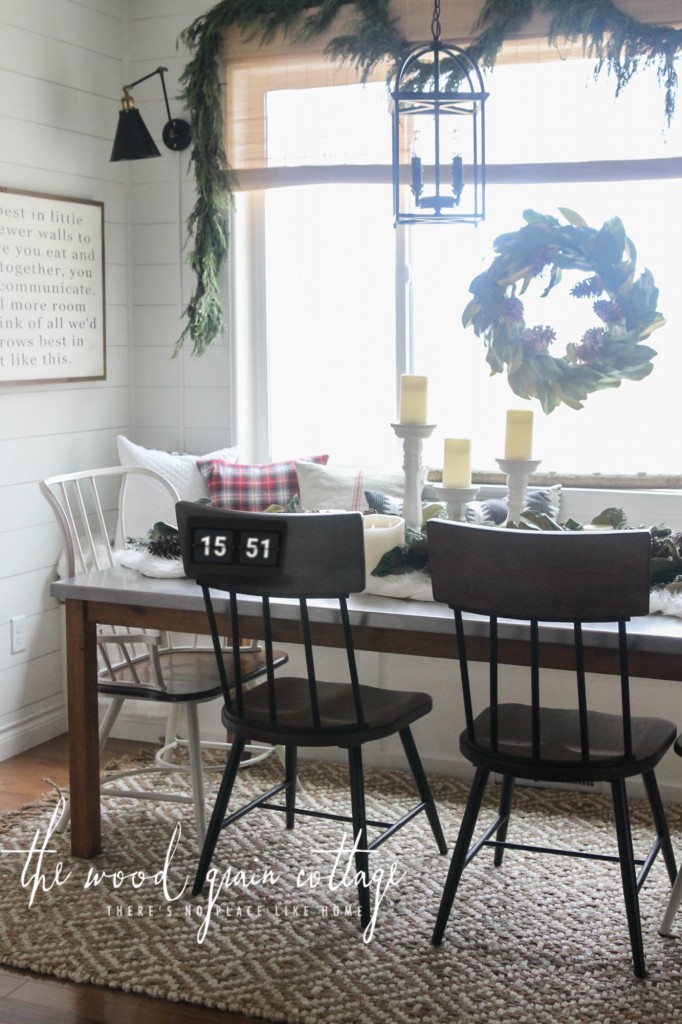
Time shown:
{"hour": 15, "minute": 51}
